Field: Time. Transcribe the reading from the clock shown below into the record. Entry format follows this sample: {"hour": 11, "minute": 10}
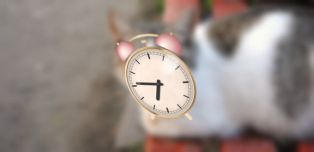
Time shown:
{"hour": 6, "minute": 46}
